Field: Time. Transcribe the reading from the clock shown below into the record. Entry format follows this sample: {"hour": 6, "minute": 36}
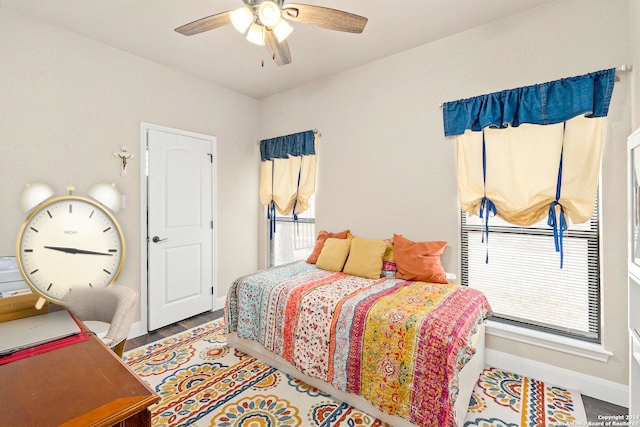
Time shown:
{"hour": 9, "minute": 16}
